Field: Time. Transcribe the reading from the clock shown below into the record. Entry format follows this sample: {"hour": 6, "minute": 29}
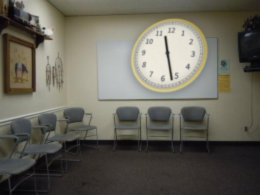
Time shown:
{"hour": 11, "minute": 27}
